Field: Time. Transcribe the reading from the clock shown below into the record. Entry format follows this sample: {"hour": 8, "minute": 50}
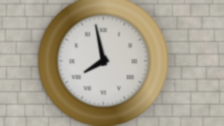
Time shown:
{"hour": 7, "minute": 58}
